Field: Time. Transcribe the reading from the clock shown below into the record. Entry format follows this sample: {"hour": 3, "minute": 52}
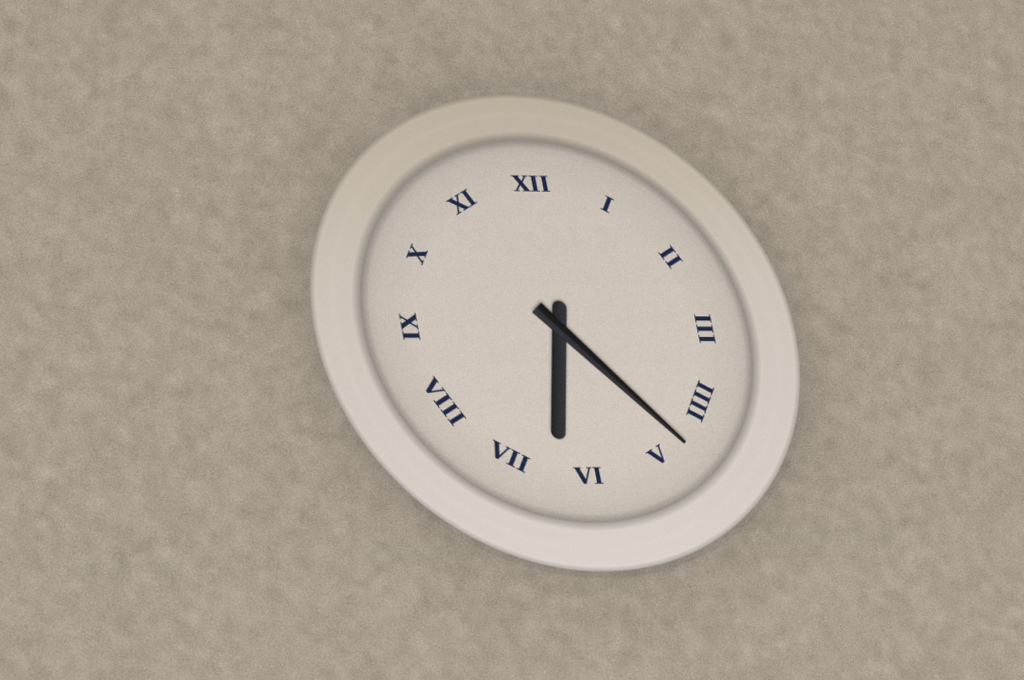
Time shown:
{"hour": 6, "minute": 23}
